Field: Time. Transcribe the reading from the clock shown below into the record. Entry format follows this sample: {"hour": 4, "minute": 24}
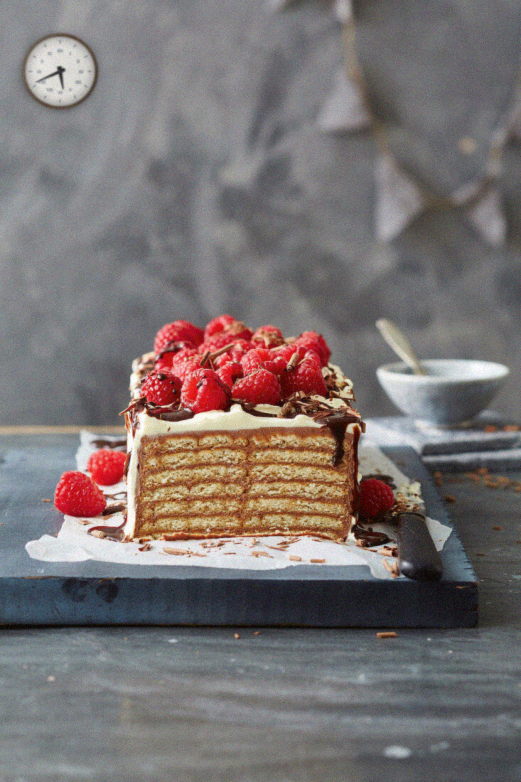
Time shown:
{"hour": 5, "minute": 41}
